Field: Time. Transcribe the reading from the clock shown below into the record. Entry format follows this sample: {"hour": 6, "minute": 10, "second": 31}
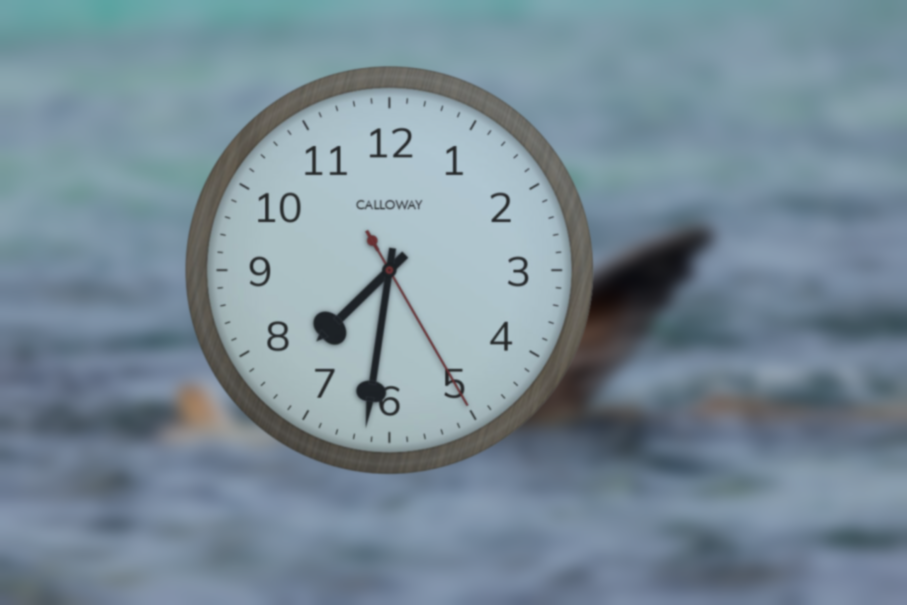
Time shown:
{"hour": 7, "minute": 31, "second": 25}
